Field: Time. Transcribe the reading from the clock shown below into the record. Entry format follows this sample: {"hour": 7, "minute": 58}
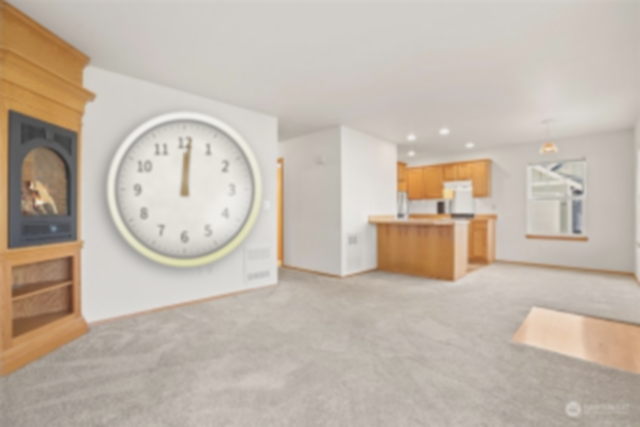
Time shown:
{"hour": 12, "minute": 1}
